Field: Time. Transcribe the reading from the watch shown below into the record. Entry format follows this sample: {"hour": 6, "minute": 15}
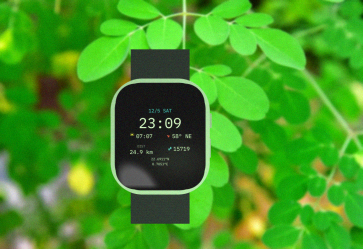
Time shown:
{"hour": 23, "minute": 9}
